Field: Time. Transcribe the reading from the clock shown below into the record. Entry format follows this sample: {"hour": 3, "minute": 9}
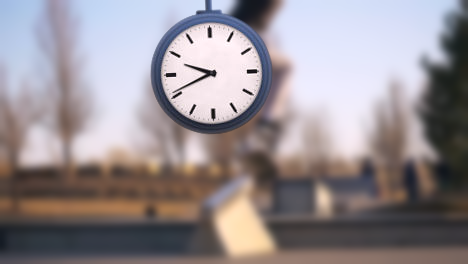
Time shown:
{"hour": 9, "minute": 41}
